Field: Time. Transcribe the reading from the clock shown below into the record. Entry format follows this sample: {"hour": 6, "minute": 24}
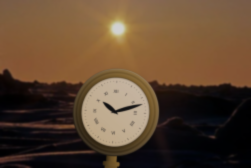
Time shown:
{"hour": 10, "minute": 12}
